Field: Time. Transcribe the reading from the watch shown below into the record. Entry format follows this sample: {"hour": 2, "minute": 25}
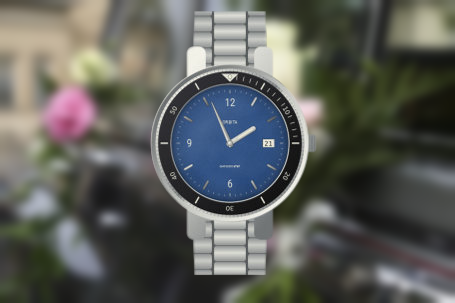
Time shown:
{"hour": 1, "minute": 56}
